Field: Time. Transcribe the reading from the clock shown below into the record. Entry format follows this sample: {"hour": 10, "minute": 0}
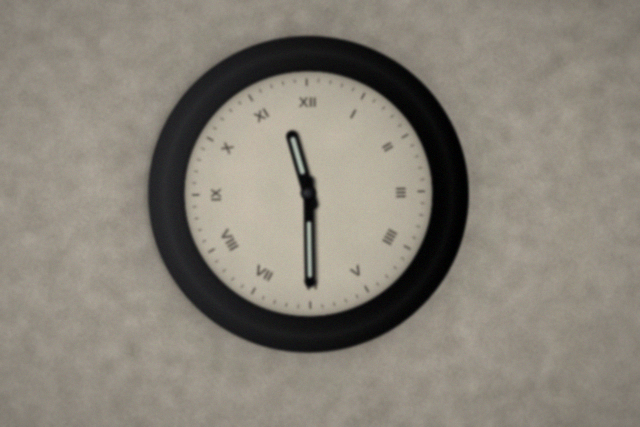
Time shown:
{"hour": 11, "minute": 30}
